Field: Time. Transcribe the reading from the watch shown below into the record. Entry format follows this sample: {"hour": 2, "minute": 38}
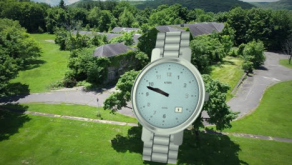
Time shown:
{"hour": 9, "minute": 48}
